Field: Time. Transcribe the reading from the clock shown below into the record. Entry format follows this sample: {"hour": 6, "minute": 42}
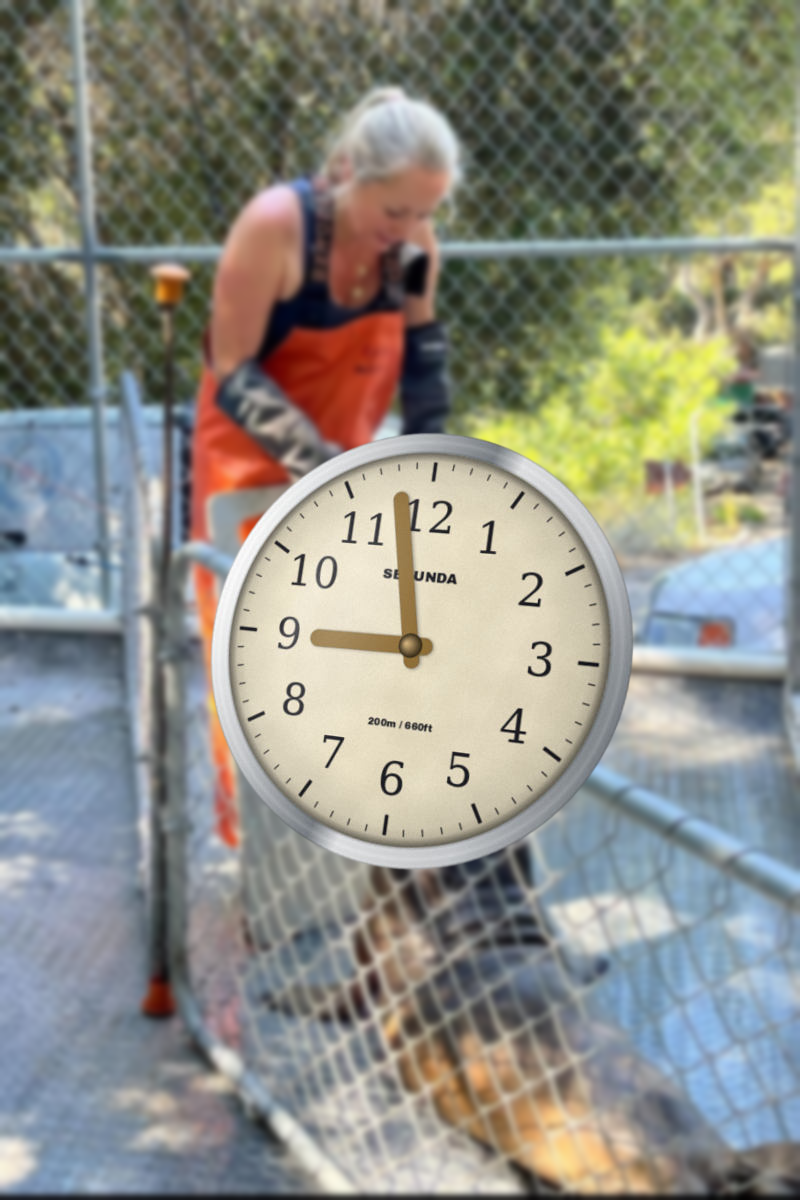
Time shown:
{"hour": 8, "minute": 58}
